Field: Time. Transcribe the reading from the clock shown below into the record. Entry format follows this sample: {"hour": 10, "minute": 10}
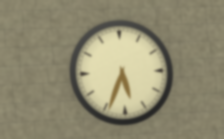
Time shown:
{"hour": 5, "minute": 34}
